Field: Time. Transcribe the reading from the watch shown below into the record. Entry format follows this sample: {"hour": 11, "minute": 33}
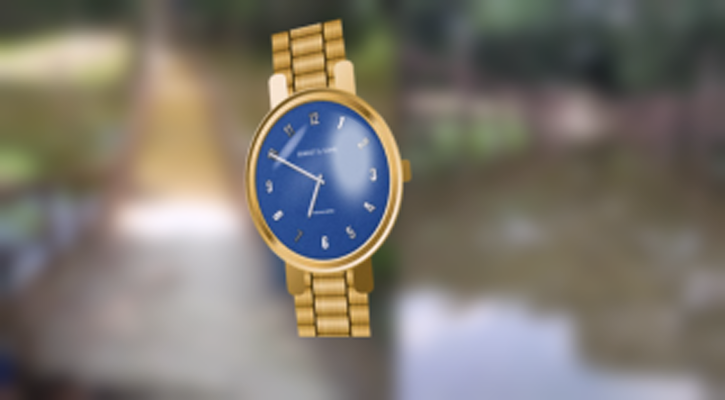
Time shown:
{"hour": 6, "minute": 50}
